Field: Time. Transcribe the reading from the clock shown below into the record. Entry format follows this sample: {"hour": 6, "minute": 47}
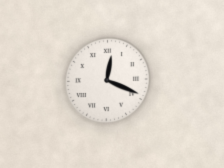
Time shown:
{"hour": 12, "minute": 19}
